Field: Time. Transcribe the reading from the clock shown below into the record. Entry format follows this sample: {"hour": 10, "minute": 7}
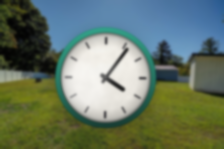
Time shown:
{"hour": 4, "minute": 6}
